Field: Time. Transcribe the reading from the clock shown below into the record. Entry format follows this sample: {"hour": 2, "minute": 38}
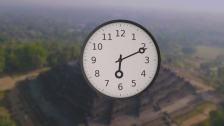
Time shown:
{"hour": 6, "minute": 11}
